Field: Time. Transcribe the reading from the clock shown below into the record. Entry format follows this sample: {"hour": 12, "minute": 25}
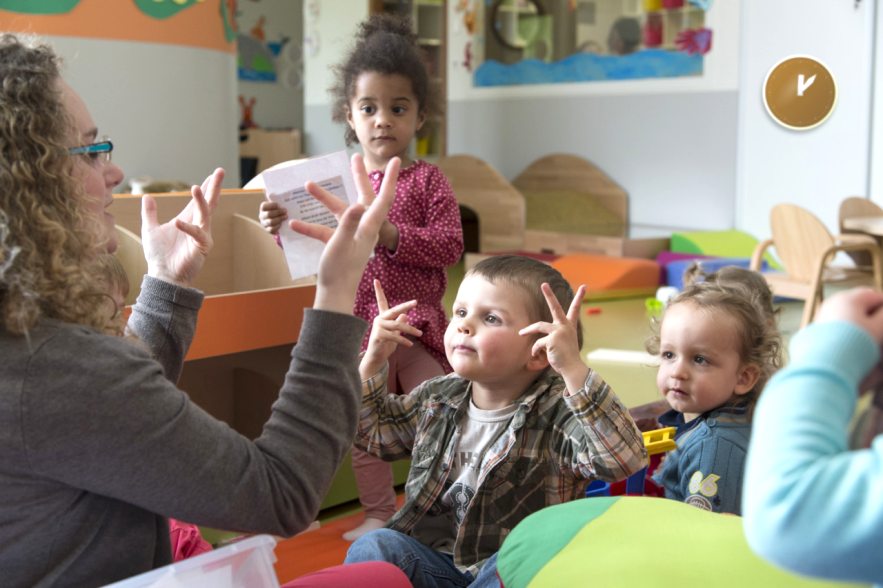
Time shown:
{"hour": 12, "minute": 7}
